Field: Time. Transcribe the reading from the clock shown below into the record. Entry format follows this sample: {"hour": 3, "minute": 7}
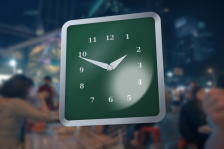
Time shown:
{"hour": 1, "minute": 49}
